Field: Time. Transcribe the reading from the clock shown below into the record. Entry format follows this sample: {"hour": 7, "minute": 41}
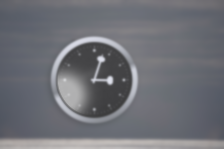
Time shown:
{"hour": 3, "minute": 3}
